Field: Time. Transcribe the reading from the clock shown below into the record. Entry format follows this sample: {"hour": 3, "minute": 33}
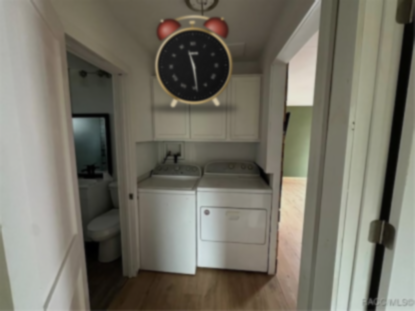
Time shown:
{"hour": 11, "minute": 29}
